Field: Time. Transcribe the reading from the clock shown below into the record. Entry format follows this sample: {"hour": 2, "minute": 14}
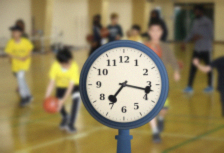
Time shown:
{"hour": 7, "minute": 17}
